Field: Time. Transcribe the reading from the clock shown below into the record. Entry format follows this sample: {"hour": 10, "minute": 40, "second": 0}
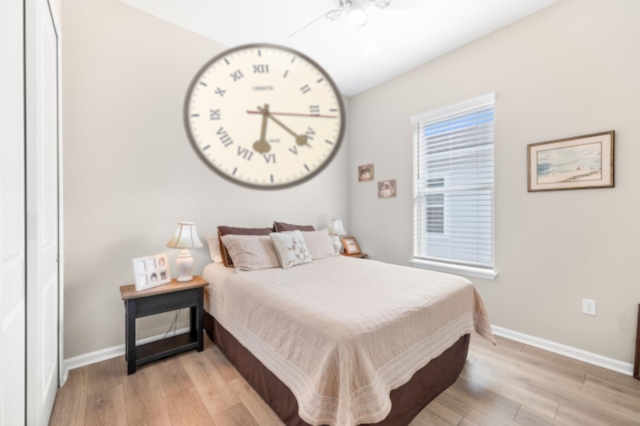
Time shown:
{"hour": 6, "minute": 22, "second": 16}
